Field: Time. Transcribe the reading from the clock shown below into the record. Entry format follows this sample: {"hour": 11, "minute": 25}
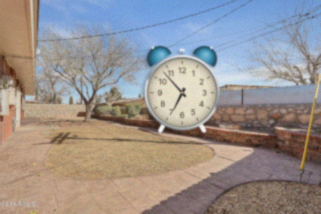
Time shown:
{"hour": 6, "minute": 53}
